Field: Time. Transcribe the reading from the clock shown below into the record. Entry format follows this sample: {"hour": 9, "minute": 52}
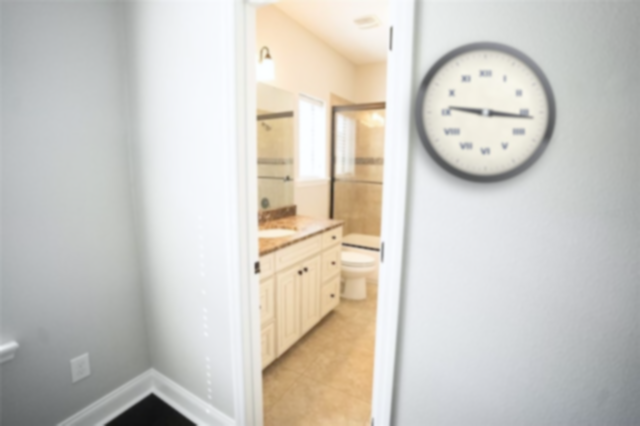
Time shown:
{"hour": 9, "minute": 16}
